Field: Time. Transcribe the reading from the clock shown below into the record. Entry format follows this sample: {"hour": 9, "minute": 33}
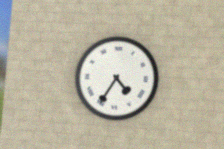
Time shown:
{"hour": 4, "minute": 35}
